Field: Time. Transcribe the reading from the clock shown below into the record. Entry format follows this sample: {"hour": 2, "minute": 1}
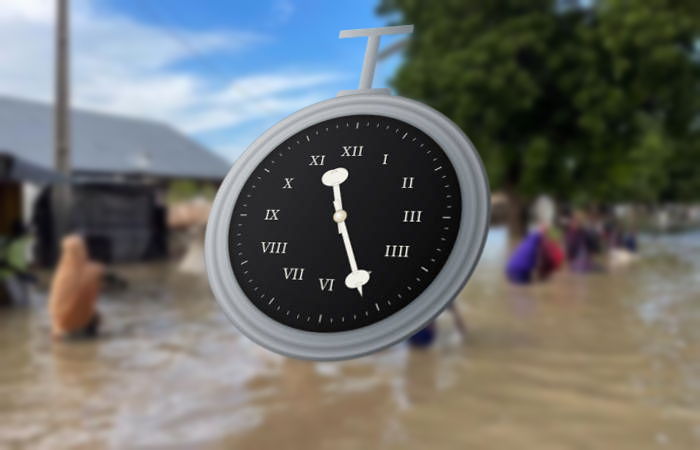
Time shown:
{"hour": 11, "minute": 26}
